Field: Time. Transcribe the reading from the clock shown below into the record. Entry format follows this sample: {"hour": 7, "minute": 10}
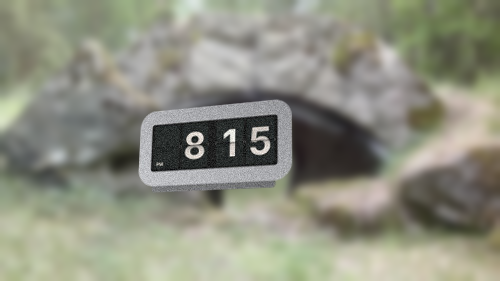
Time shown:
{"hour": 8, "minute": 15}
